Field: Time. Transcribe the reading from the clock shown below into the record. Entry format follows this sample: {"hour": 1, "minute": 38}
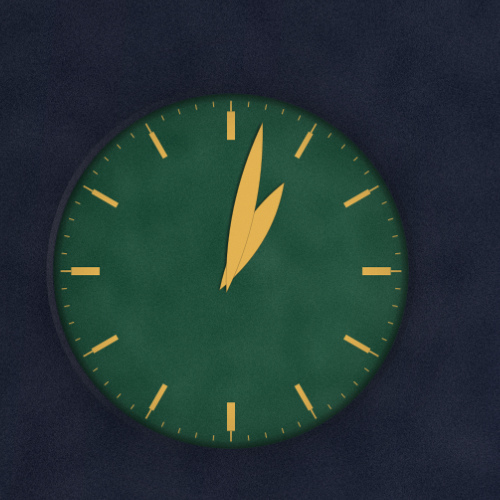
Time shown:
{"hour": 1, "minute": 2}
